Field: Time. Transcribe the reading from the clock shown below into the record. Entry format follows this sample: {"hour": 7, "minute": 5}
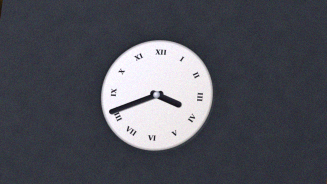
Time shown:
{"hour": 3, "minute": 41}
